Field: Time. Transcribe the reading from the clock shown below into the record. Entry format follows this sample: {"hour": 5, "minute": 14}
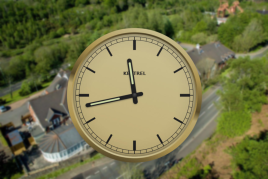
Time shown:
{"hour": 11, "minute": 43}
